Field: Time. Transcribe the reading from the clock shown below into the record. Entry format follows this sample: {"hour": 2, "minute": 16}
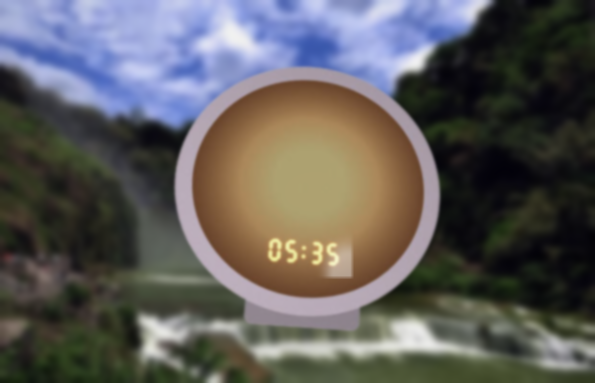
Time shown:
{"hour": 5, "minute": 35}
